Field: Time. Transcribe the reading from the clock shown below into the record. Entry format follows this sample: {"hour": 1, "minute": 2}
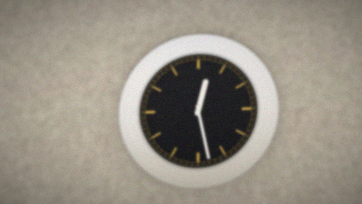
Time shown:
{"hour": 12, "minute": 28}
